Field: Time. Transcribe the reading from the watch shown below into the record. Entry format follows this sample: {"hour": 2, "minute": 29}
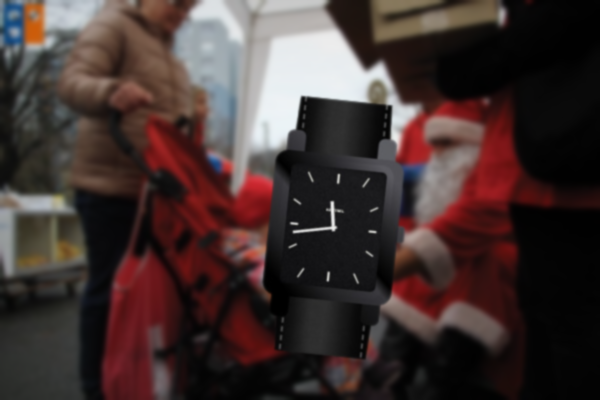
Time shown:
{"hour": 11, "minute": 43}
